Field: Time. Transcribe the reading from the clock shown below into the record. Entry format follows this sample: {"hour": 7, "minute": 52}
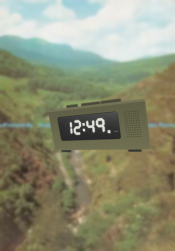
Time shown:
{"hour": 12, "minute": 49}
